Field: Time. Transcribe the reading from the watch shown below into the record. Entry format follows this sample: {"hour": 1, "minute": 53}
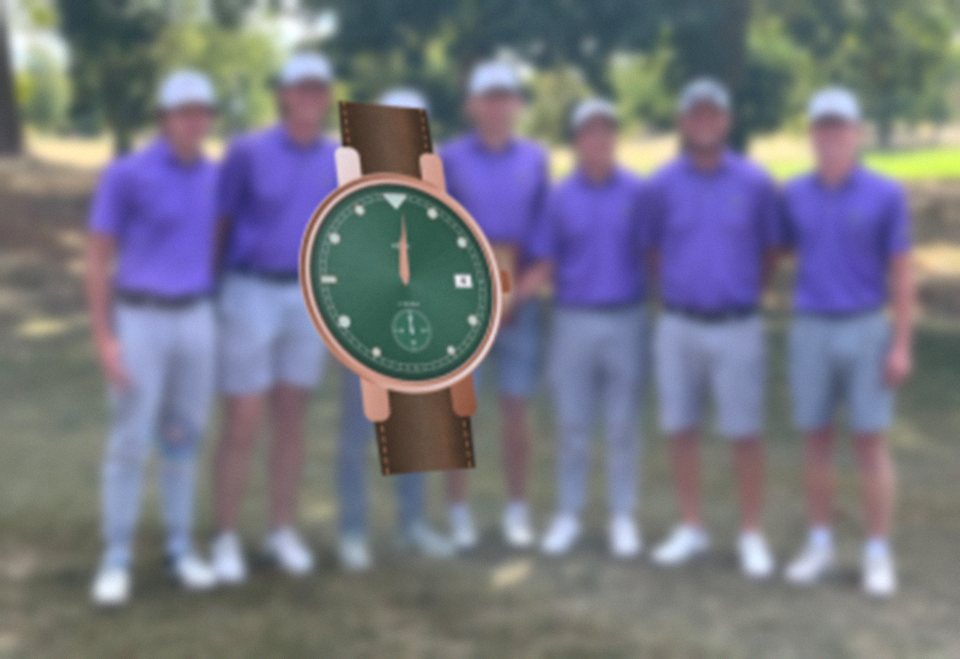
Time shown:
{"hour": 12, "minute": 1}
